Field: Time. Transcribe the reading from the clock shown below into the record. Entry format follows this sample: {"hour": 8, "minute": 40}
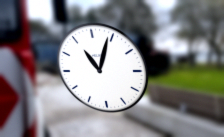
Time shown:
{"hour": 11, "minute": 4}
